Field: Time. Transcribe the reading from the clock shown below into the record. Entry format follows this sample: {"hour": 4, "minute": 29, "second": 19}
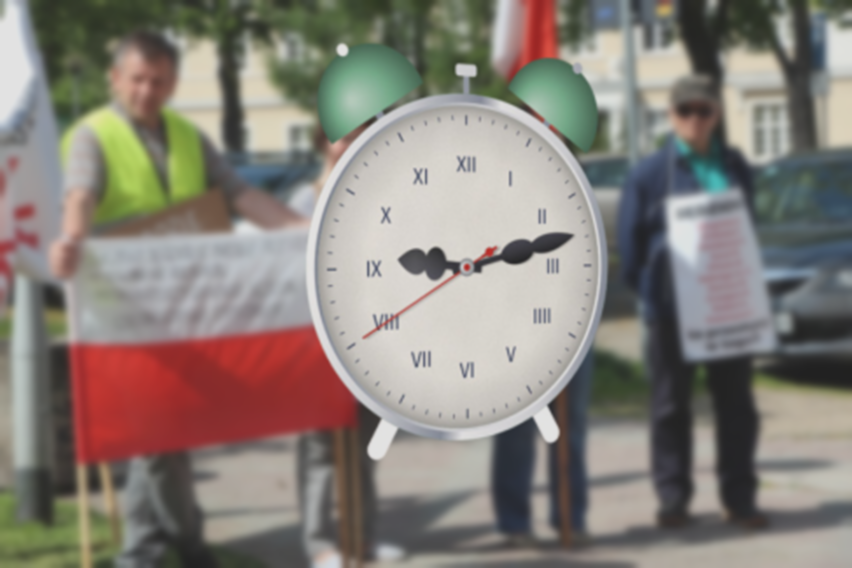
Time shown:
{"hour": 9, "minute": 12, "second": 40}
